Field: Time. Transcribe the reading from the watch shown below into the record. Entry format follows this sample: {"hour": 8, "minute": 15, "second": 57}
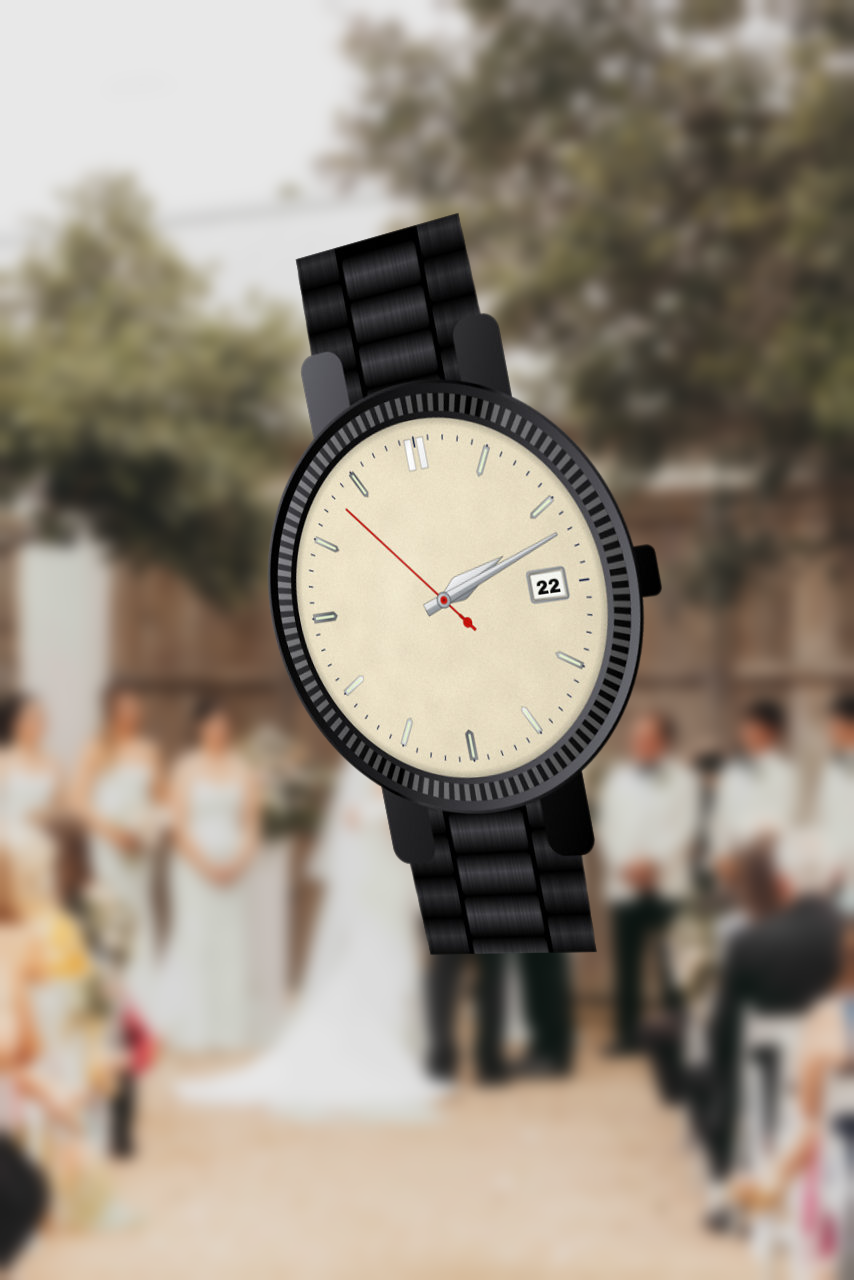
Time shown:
{"hour": 2, "minute": 11, "second": 53}
